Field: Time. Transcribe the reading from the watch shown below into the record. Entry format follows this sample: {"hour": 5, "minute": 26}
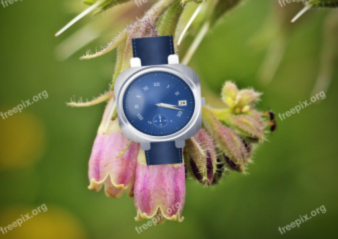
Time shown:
{"hour": 3, "minute": 18}
